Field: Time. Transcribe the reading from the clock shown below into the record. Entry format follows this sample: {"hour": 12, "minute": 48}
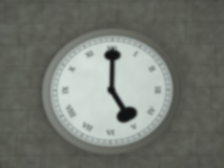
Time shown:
{"hour": 5, "minute": 0}
